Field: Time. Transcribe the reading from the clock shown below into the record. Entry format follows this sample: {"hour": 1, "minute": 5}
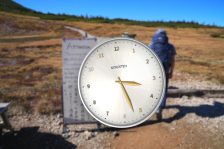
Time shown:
{"hour": 3, "minute": 27}
